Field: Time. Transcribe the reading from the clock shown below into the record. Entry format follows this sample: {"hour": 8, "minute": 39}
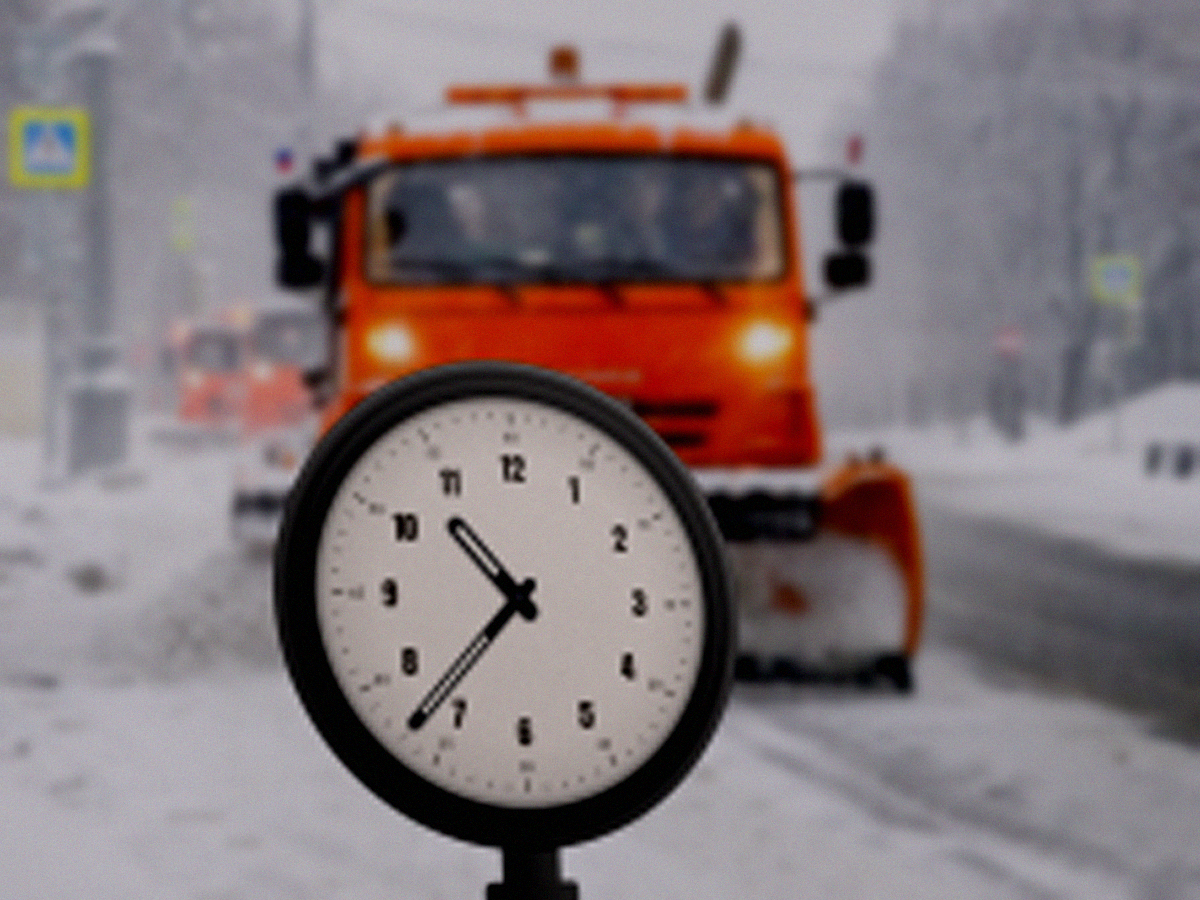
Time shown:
{"hour": 10, "minute": 37}
